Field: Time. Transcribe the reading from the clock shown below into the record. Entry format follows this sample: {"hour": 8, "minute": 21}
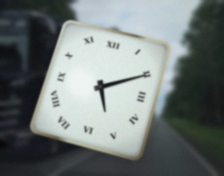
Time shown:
{"hour": 5, "minute": 10}
